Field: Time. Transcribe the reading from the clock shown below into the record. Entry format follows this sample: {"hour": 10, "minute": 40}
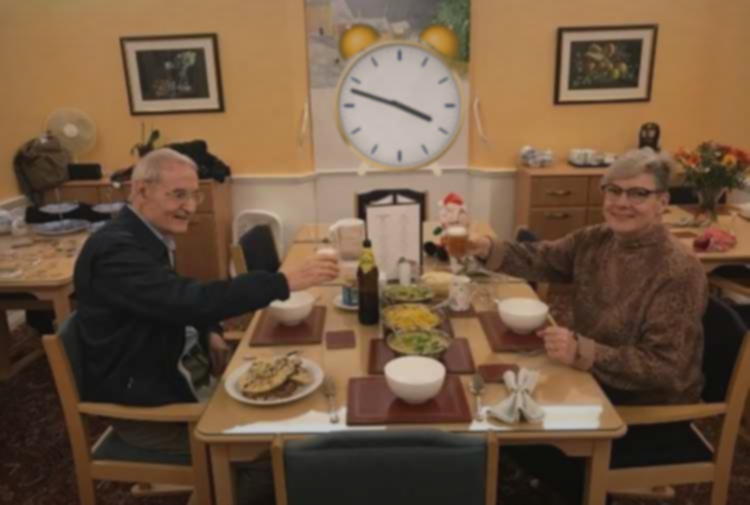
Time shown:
{"hour": 3, "minute": 48}
